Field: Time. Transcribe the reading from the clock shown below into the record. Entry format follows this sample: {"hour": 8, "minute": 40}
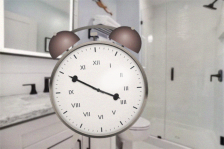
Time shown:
{"hour": 3, "minute": 50}
